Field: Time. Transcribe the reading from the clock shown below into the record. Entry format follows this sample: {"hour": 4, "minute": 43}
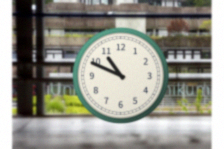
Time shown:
{"hour": 10, "minute": 49}
